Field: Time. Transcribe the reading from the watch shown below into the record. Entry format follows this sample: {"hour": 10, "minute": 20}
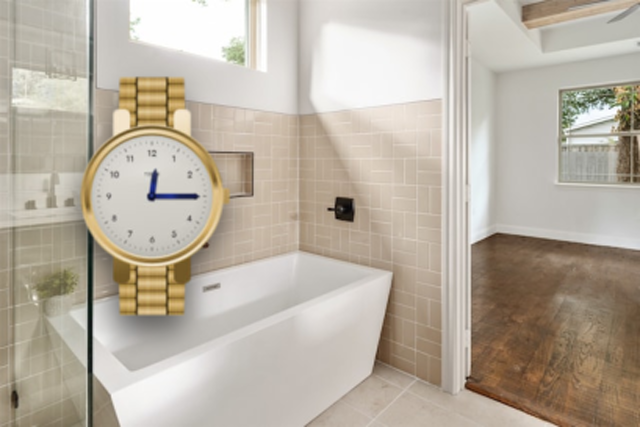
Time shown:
{"hour": 12, "minute": 15}
